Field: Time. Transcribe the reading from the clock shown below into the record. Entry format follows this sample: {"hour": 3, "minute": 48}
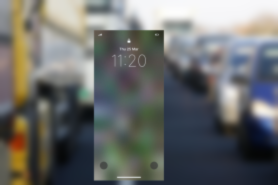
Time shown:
{"hour": 11, "minute": 20}
